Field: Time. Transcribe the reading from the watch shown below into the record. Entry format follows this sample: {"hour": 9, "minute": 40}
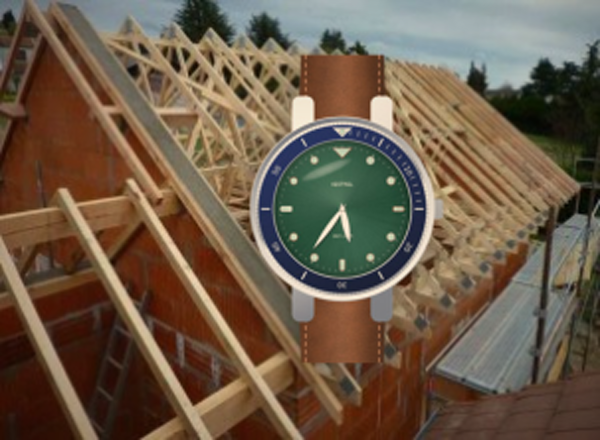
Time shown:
{"hour": 5, "minute": 36}
